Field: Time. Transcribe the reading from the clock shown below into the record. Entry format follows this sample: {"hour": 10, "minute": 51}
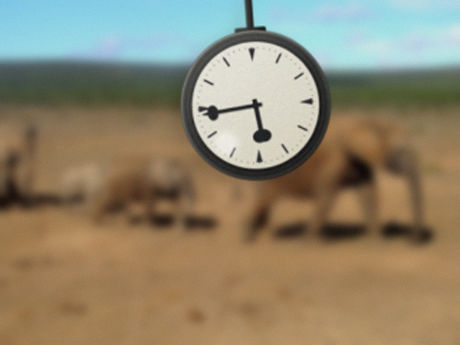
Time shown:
{"hour": 5, "minute": 44}
